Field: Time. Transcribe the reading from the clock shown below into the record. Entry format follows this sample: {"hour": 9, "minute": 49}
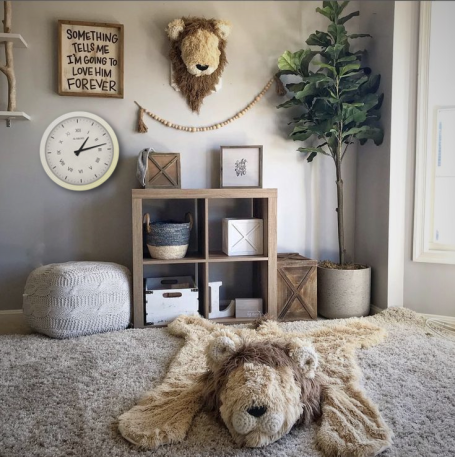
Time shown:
{"hour": 1, "minute": 13}
